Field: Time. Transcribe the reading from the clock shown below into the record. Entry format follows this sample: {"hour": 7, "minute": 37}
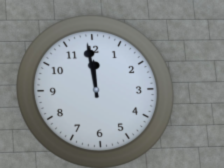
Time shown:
{"hour": 11, "minute": 59}
